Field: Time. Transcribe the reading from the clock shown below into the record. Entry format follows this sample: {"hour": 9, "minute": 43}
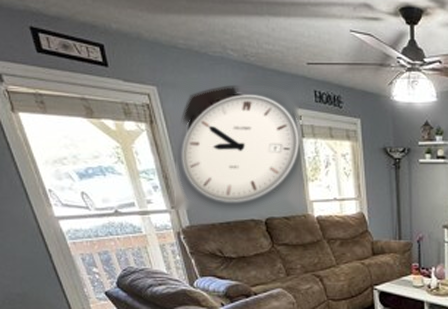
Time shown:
{"hour": 8, "minute": 50}
